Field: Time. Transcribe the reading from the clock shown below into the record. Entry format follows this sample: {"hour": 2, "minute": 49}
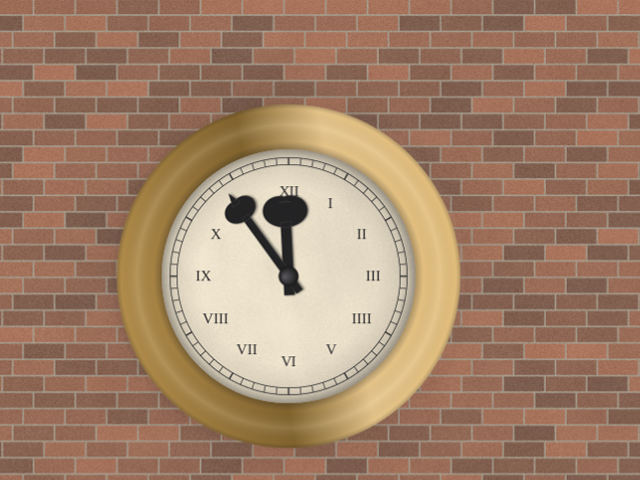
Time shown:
{"hour": 11, "minute": 54}
